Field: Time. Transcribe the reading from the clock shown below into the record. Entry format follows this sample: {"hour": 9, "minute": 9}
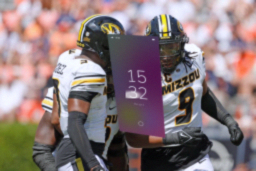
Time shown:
{"hour": 15, "minute": 32}
